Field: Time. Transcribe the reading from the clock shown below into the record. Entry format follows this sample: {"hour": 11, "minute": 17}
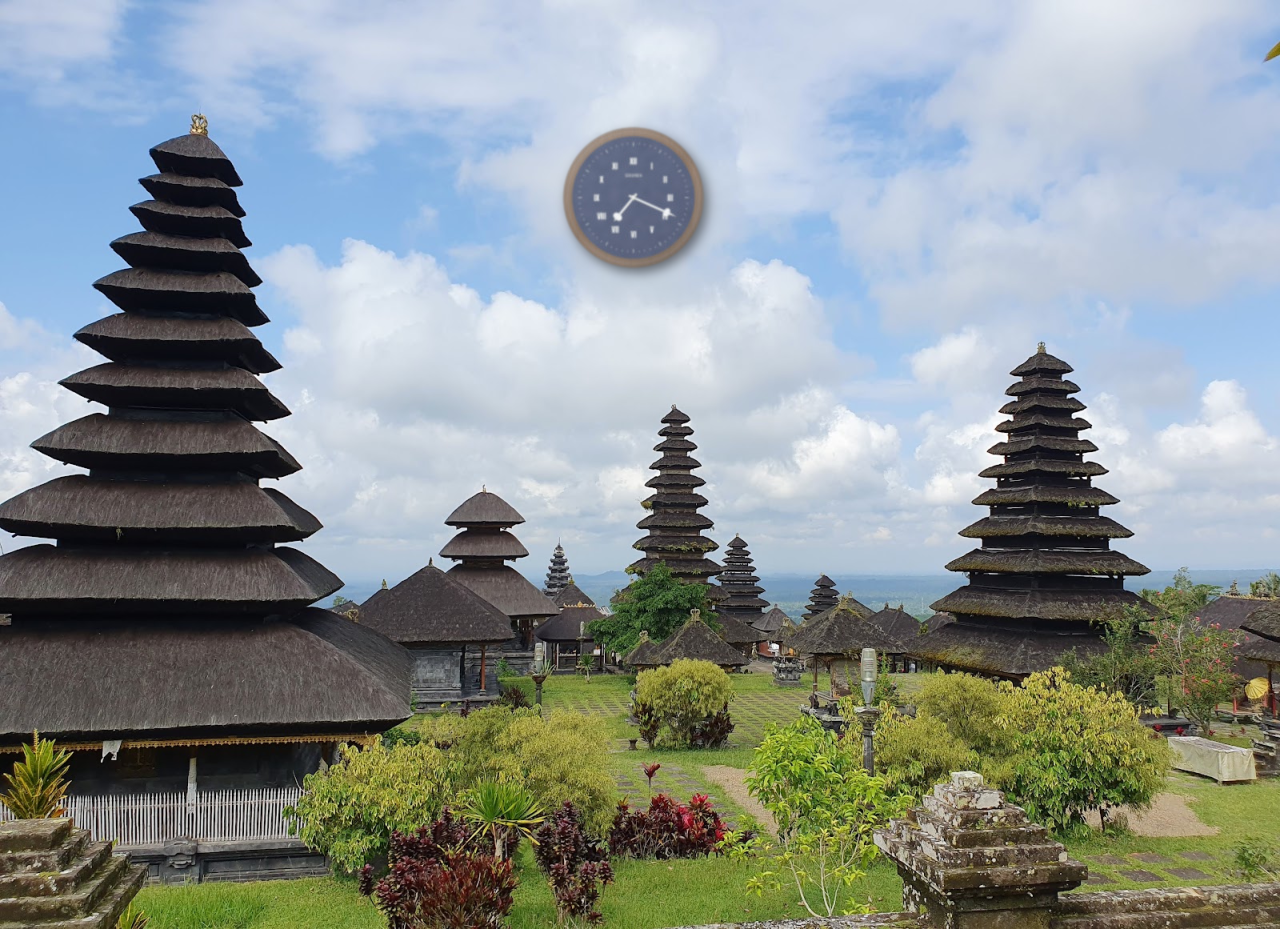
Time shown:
{"hour": 7, "minute": 19}
